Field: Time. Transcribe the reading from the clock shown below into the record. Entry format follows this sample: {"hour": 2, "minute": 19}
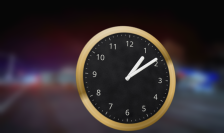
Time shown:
{"hour": 1, "minute": 9}
